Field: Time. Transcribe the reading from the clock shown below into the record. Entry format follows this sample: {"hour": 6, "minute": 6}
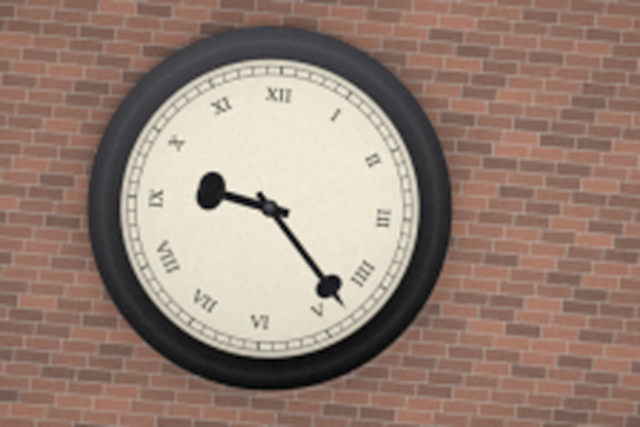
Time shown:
{"hour": 9, "minute": 23}
